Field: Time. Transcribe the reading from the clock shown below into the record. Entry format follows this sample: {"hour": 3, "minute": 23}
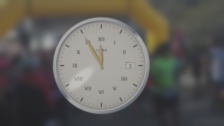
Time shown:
{"hour": 11, "minute": 55}
